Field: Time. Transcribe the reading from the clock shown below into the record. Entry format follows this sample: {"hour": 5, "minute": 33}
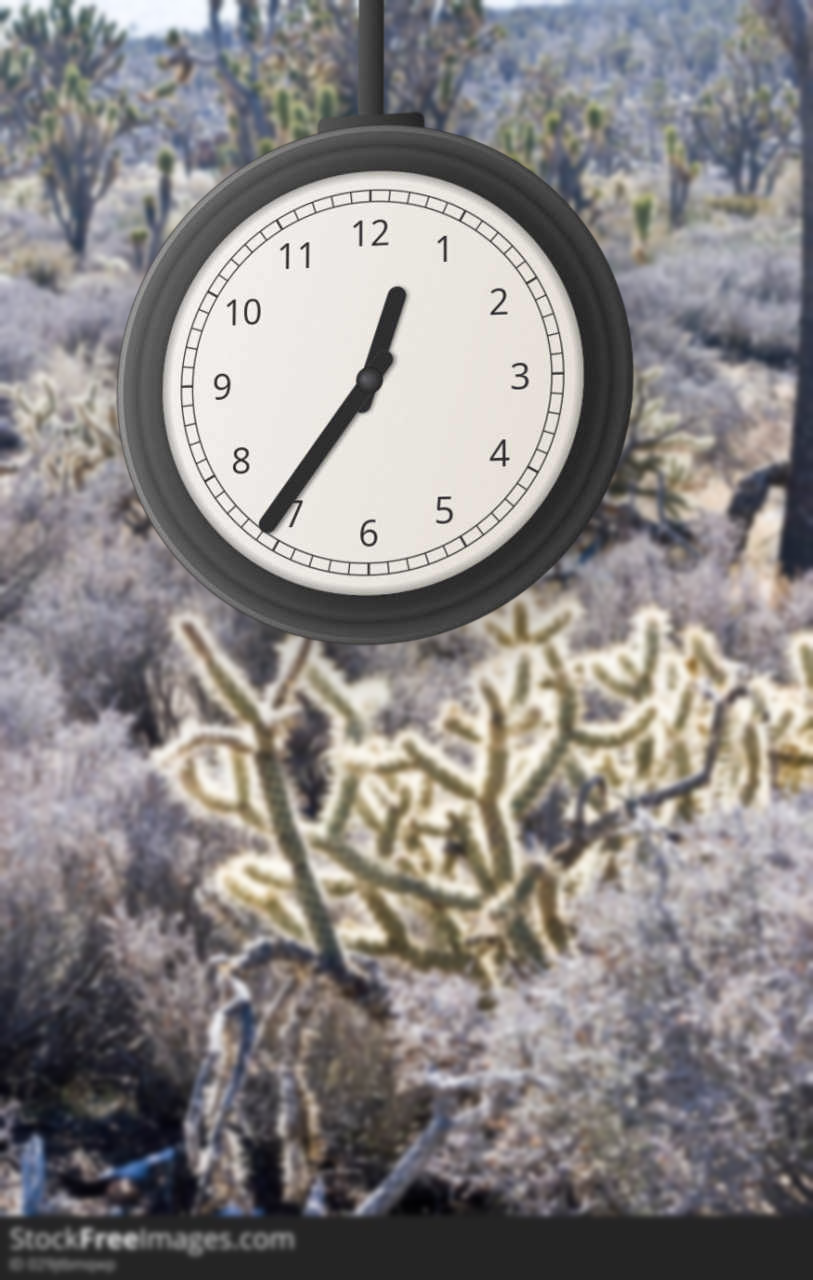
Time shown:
{"hour": 12, "minute": 36}
